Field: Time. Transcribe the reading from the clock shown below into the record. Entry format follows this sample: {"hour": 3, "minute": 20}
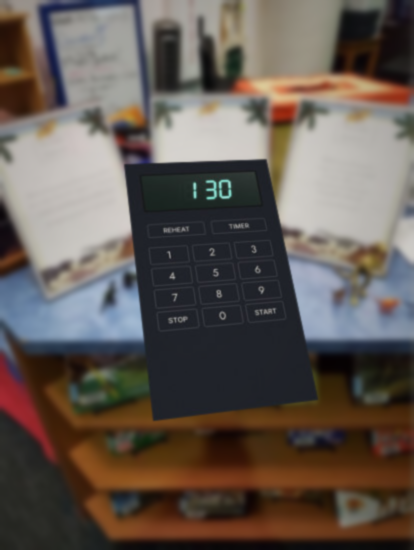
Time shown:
{"hour": 1, "minute": 30}
